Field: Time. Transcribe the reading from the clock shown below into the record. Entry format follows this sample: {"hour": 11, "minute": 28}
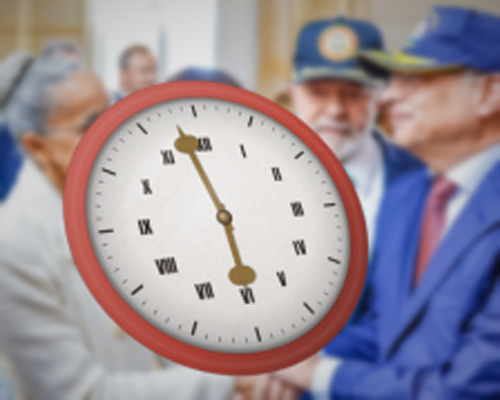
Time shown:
{"hour": 5, "minute": 58}
